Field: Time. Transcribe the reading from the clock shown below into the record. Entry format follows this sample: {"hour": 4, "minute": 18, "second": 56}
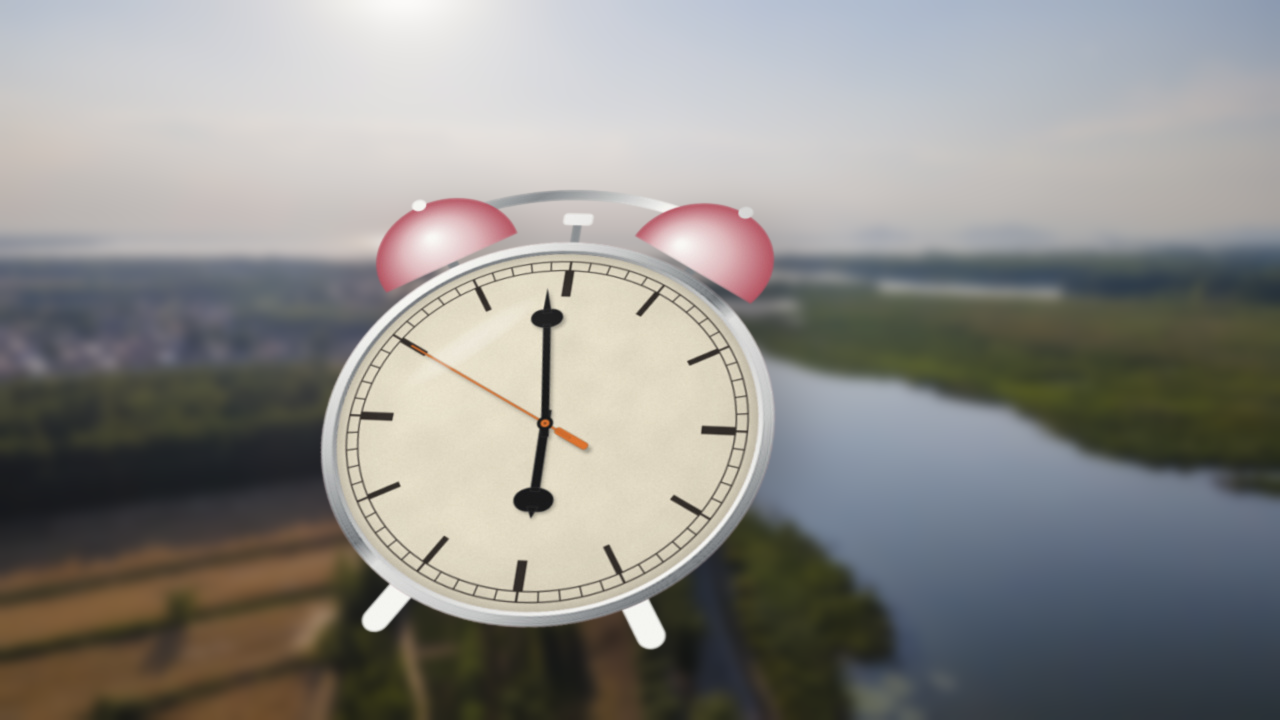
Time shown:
{"hour": 5, "minute": 58, "second": 50}
